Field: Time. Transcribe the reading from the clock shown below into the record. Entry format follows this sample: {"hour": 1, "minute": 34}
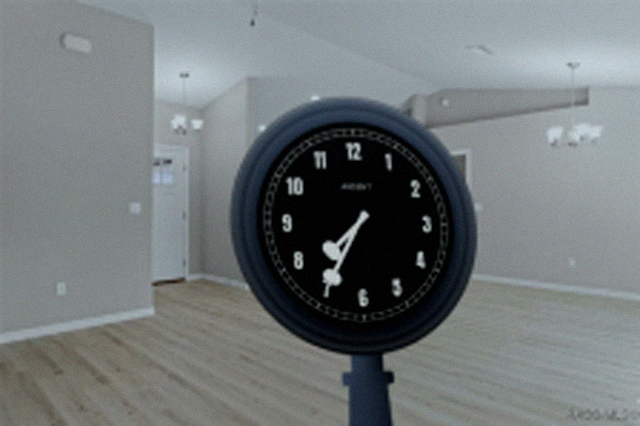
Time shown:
{"hour": 7, "minute": 35}
